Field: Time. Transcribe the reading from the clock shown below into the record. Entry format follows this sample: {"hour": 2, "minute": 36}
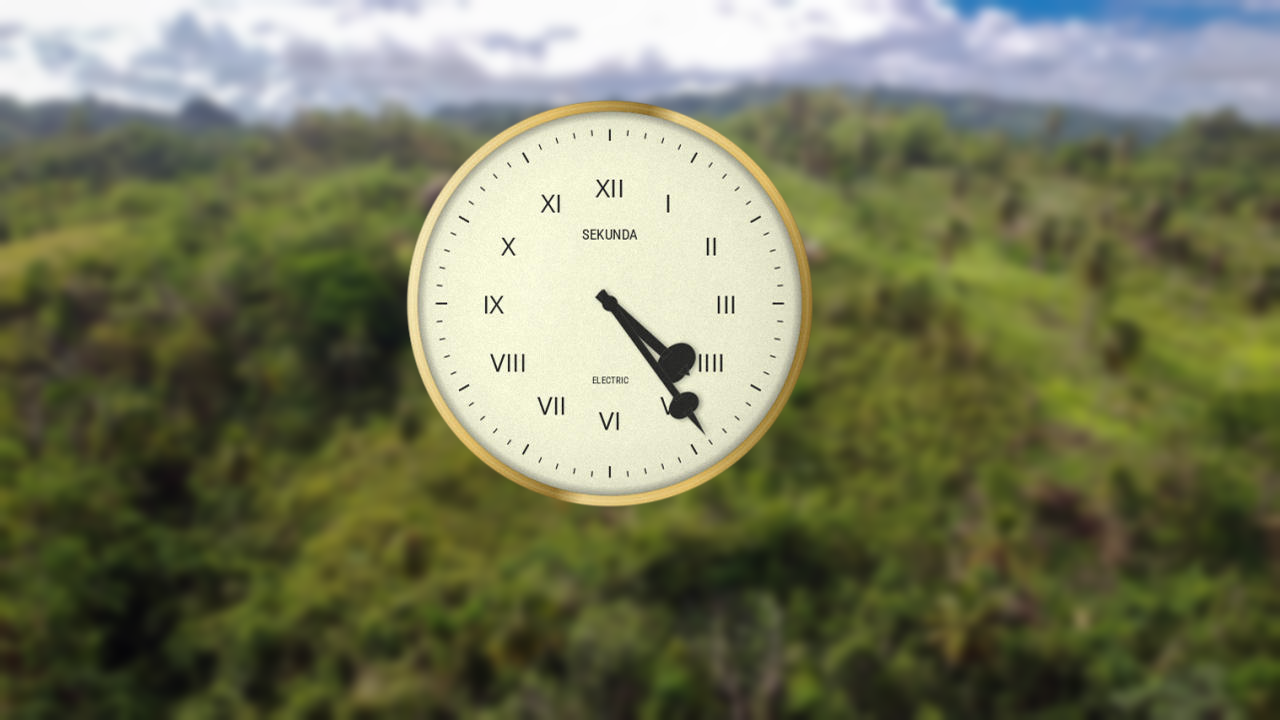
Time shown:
{"hour": 4, "minute": 24}
